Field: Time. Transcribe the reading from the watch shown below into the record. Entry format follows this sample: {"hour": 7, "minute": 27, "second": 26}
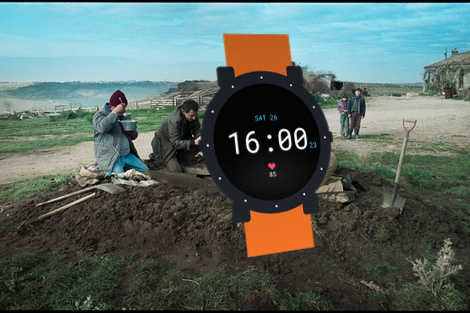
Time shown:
{"hour": 16, "minute": 0, "second": 23}
